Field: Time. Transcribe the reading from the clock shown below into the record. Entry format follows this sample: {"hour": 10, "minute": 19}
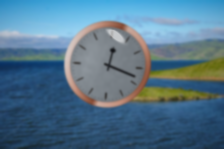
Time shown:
{"hour": 12, "minute": 18}
